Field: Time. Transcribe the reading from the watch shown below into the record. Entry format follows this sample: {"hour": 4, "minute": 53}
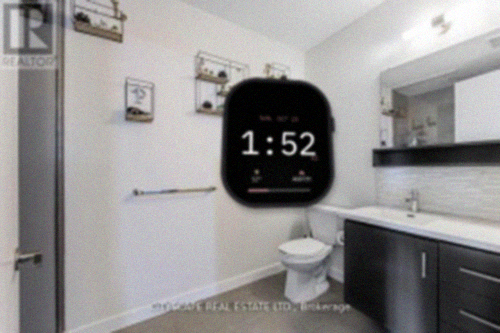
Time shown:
{"hour": 1, "minute": 52}
